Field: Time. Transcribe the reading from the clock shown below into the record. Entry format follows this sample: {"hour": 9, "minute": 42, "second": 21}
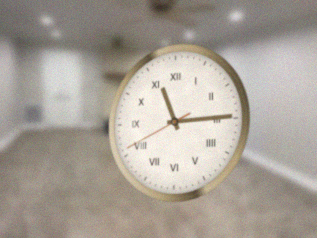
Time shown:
{"hour": 11, "minute": 14, "second": 41}
